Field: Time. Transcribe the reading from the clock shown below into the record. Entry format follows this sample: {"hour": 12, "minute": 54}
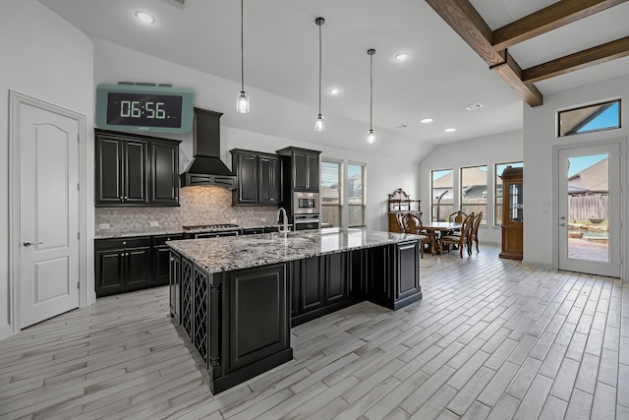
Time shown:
{"hour": 6, "minute": 56}
